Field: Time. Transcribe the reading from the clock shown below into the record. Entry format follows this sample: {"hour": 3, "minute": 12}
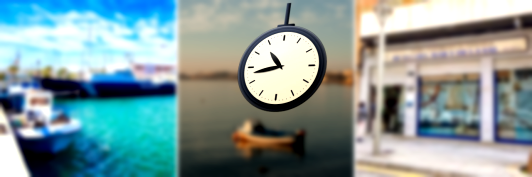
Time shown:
{"hour": 10, "minute": 43}
